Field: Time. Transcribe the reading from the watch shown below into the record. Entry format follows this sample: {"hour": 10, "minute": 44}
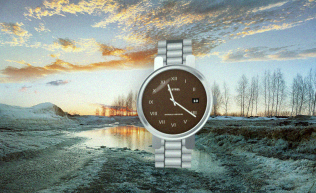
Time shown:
{"hour": 11, "minute": 21}
